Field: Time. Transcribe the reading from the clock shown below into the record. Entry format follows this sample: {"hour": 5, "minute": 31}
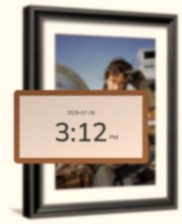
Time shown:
{"hour": 3, "minute": 12}
